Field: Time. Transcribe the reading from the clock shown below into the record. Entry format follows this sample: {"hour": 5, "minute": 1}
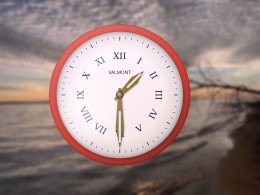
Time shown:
{"hour": 1, "minute": 30}
